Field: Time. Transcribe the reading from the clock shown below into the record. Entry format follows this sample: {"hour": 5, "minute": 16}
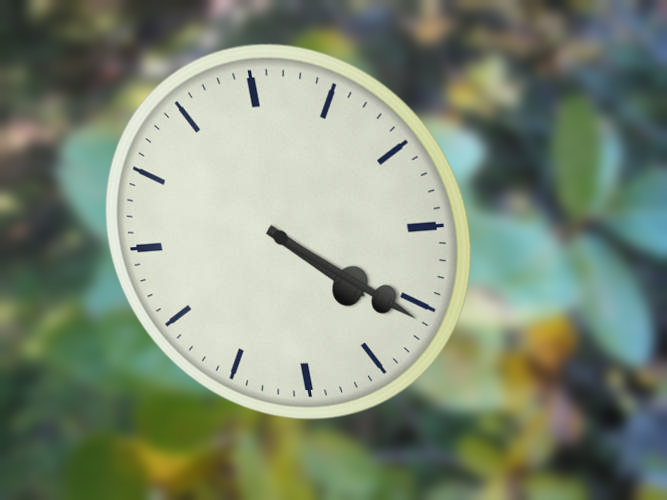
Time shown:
{"hour": 4, "minute": 21}
